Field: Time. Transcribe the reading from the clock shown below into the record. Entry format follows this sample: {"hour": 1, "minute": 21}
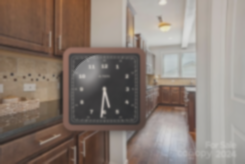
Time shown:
{"hour": 5, "minute": 31}
